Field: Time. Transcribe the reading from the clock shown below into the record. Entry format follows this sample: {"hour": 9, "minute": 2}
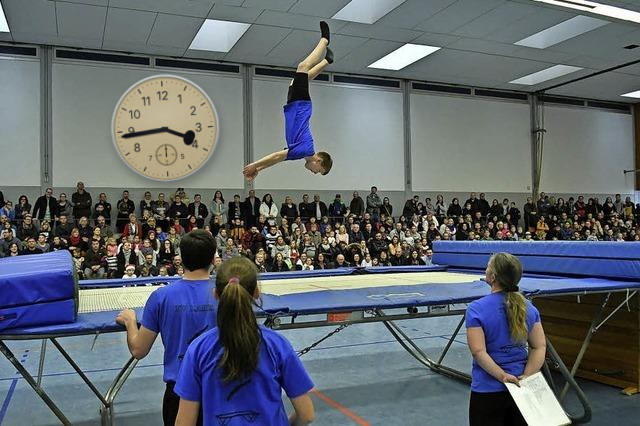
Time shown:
{"hour": 3, "minute": 44}
